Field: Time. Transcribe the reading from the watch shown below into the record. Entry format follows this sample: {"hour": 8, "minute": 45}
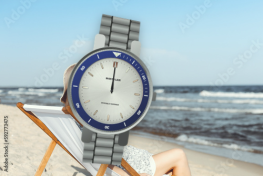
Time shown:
{"hour": 12, "minute": 0}
